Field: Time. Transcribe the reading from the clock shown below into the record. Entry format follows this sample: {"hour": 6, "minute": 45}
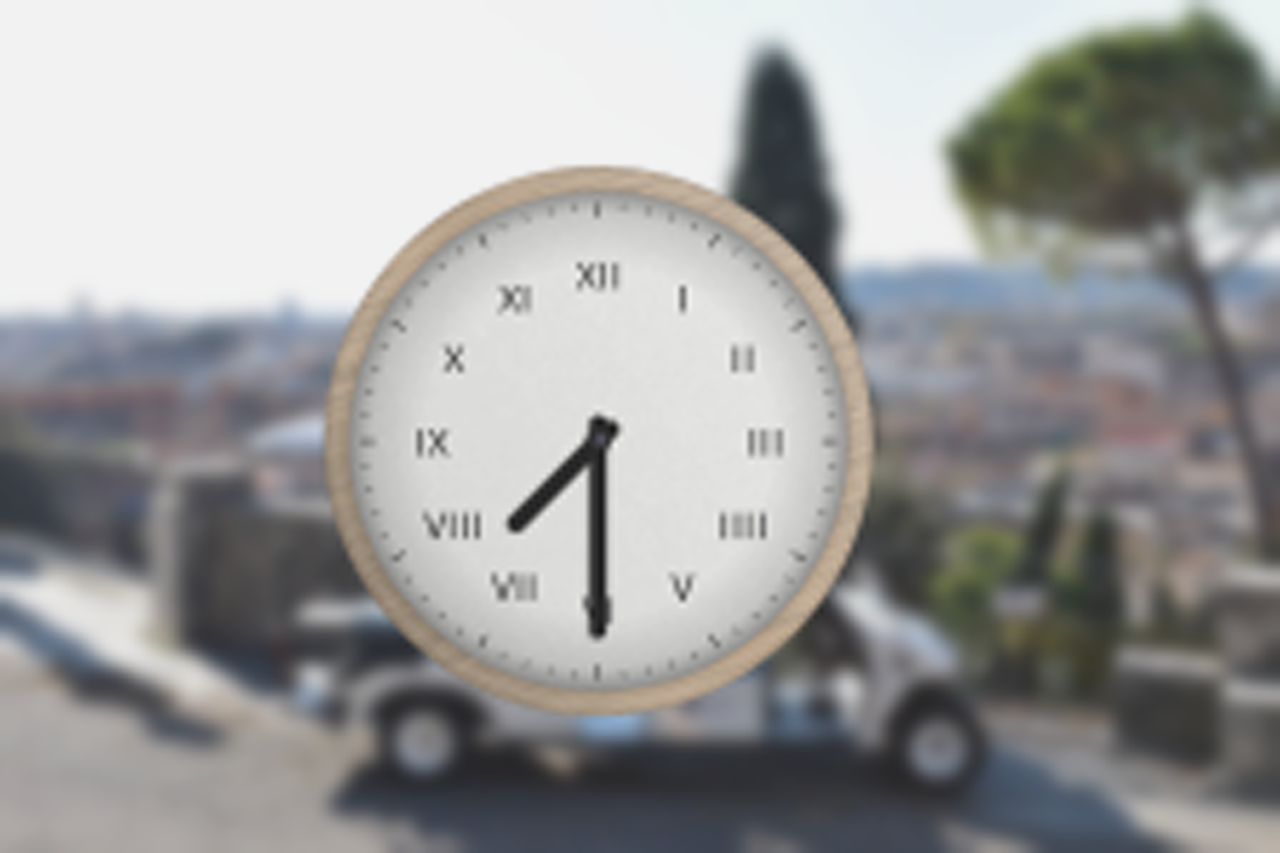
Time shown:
{"hour": 7, "minute": 30}
